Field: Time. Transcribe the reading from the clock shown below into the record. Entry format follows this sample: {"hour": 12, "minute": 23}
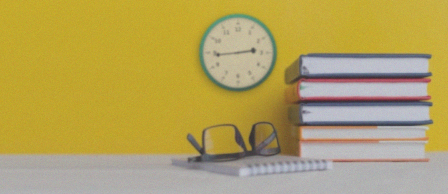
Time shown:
{"hour": 2, "minute": 44}
